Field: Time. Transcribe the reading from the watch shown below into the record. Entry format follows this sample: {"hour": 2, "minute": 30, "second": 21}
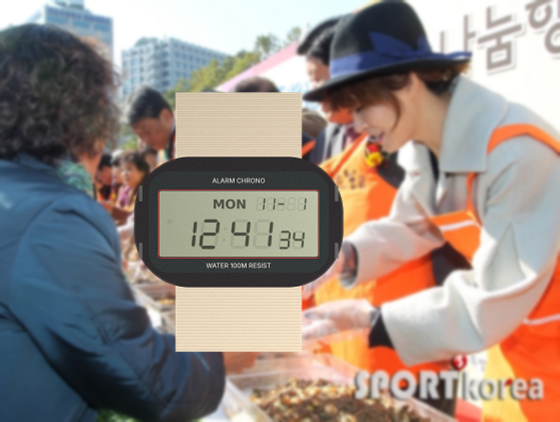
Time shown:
{"hour": 12, "minute": 41, "second": 34}
